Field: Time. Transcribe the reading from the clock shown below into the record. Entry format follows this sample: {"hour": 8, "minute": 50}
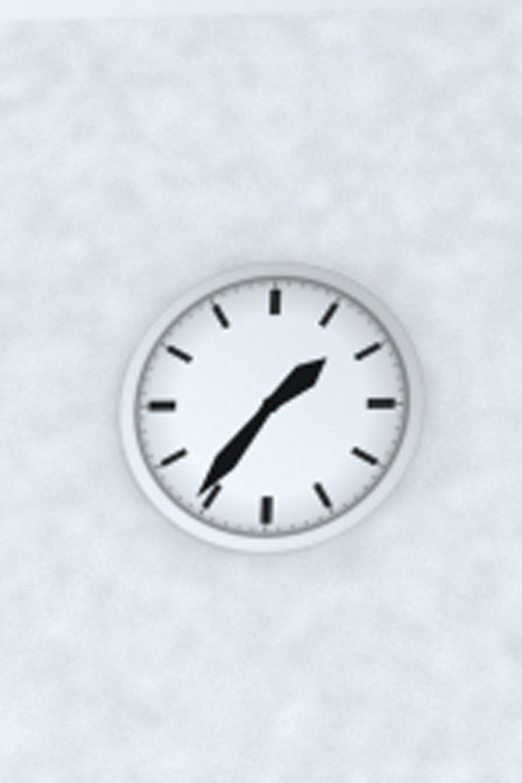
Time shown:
{"hour": 1, "minute": 36}
